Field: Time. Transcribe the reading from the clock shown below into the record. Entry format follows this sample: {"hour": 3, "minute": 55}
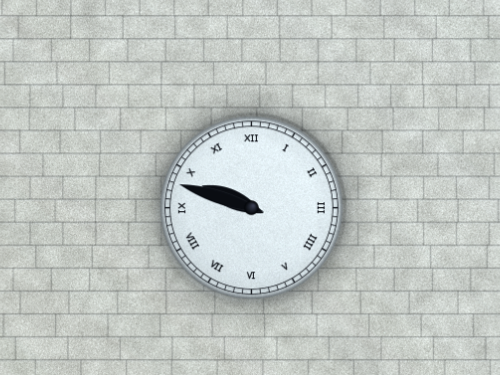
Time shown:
{"hour": 9, "minute": 48}
